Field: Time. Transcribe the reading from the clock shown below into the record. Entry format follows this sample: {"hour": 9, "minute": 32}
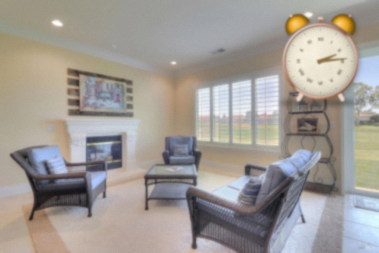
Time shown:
{"hour": 2, "minute": 14}
